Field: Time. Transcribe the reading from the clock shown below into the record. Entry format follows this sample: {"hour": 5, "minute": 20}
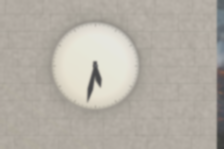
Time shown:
{"hour": 5, "minute": 32}
